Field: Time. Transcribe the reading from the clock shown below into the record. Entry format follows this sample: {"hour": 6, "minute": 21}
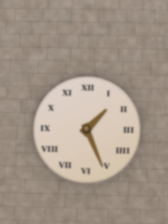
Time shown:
{"hour": 1, "minute": 26}
